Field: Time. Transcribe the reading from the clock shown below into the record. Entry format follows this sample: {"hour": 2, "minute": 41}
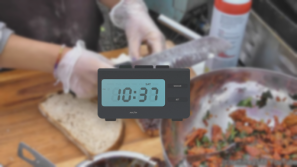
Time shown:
{"hour": 10, "minute": 37}
